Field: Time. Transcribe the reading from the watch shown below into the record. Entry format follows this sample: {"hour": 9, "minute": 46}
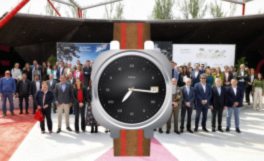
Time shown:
{"hour": 7, "minute": 16}
